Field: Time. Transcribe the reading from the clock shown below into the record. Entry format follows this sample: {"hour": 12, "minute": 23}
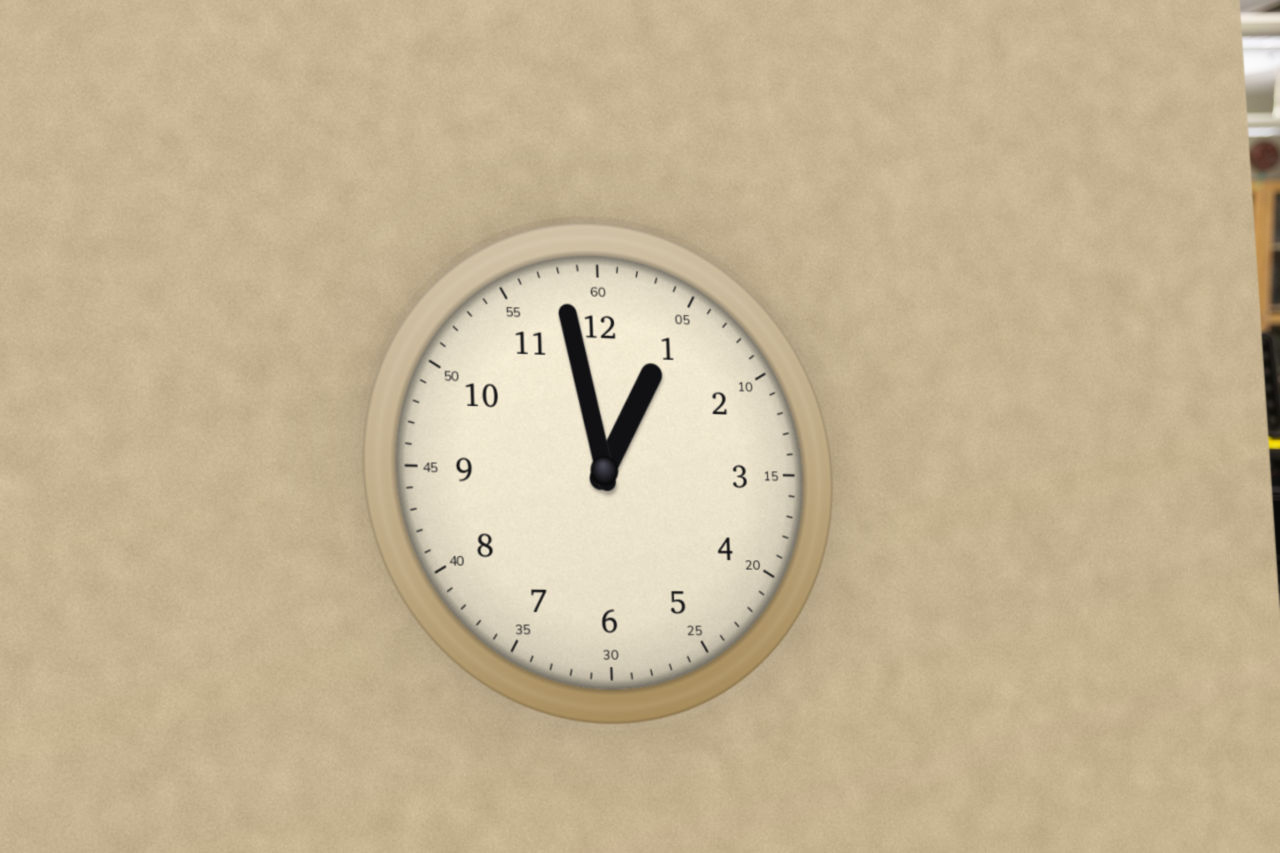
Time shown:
{"hour": 12, "minute": 58}
